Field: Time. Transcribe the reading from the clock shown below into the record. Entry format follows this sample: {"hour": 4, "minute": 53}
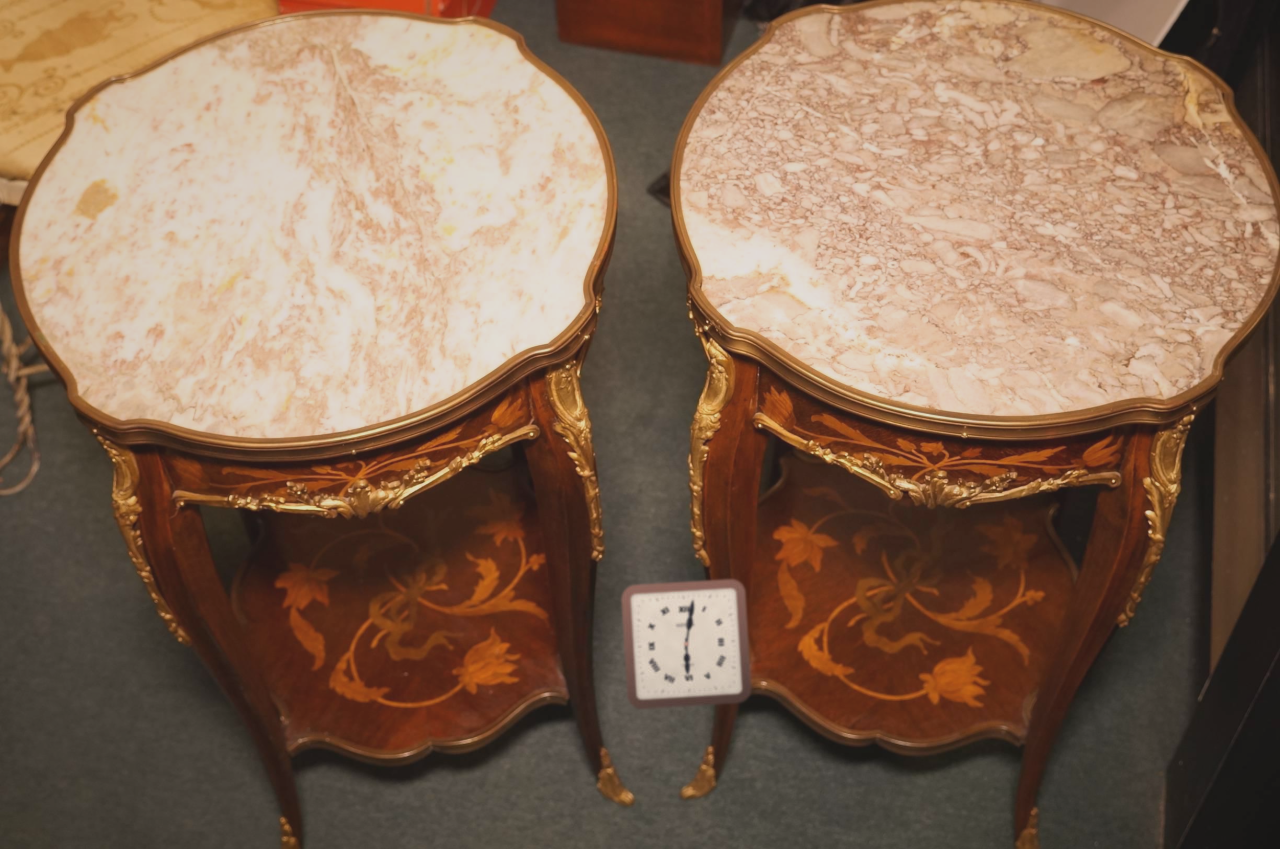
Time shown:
{"hour": 6, "minute": 2}
